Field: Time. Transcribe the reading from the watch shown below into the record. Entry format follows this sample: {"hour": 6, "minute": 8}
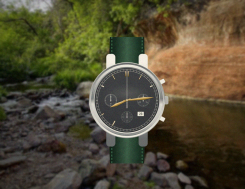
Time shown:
{"hour": 8, "minute": 14}
